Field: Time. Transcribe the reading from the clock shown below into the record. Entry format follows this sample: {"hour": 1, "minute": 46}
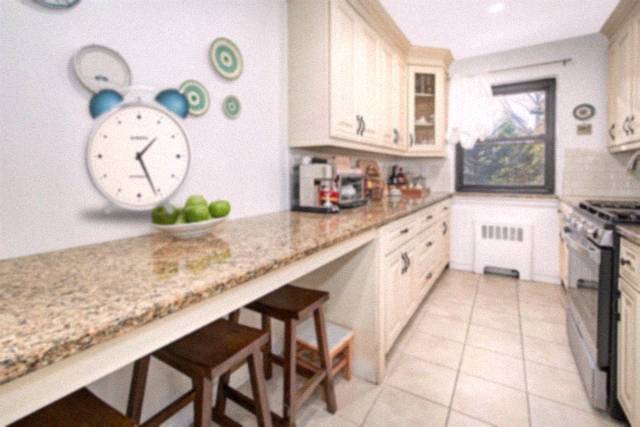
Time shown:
{"hour": 1, "minute": 26}
